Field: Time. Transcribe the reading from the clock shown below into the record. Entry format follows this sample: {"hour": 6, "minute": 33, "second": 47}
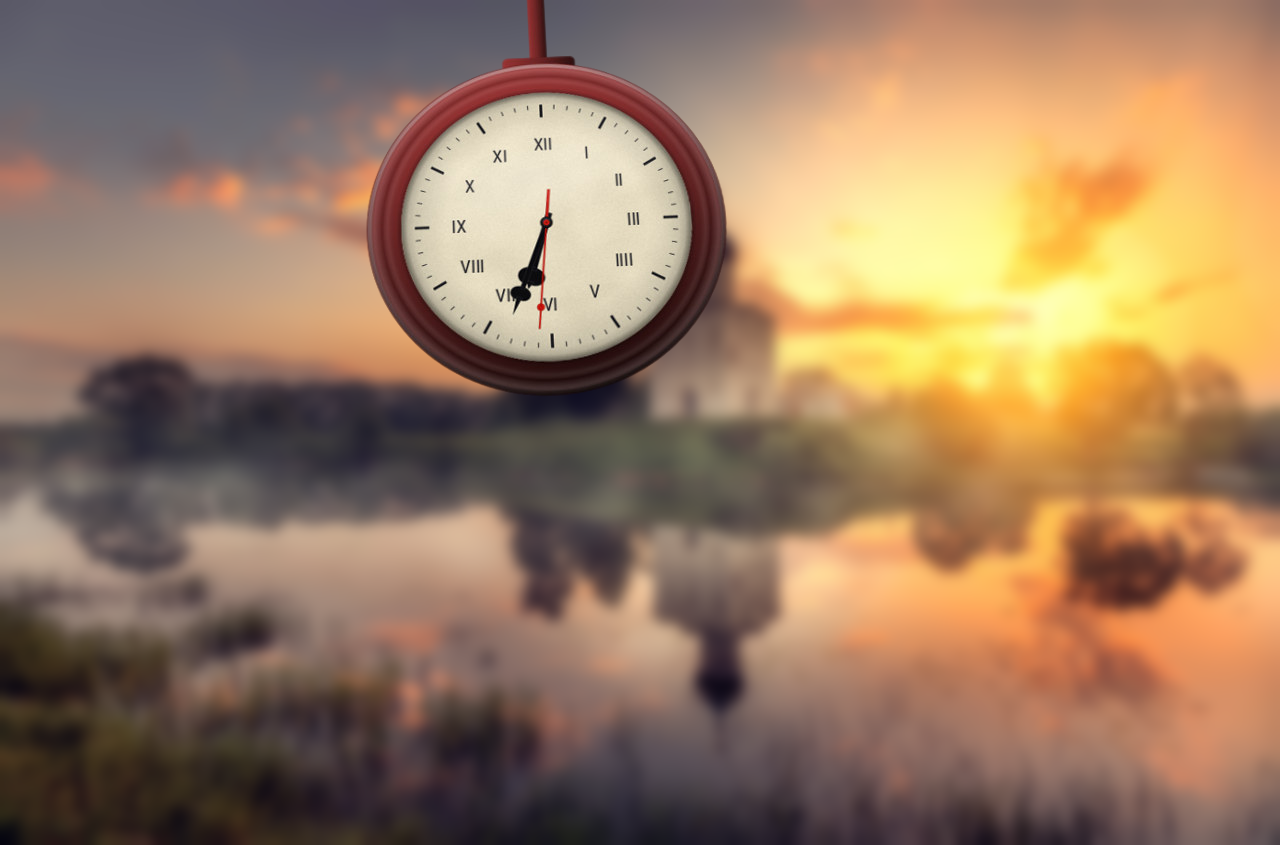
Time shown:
{"hour": 6, "minute": 33, "second": 31}
